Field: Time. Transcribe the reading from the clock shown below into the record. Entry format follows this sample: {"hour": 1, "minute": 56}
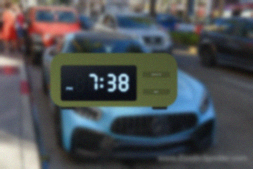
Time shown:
{"hour": 7, "minute": 38}
